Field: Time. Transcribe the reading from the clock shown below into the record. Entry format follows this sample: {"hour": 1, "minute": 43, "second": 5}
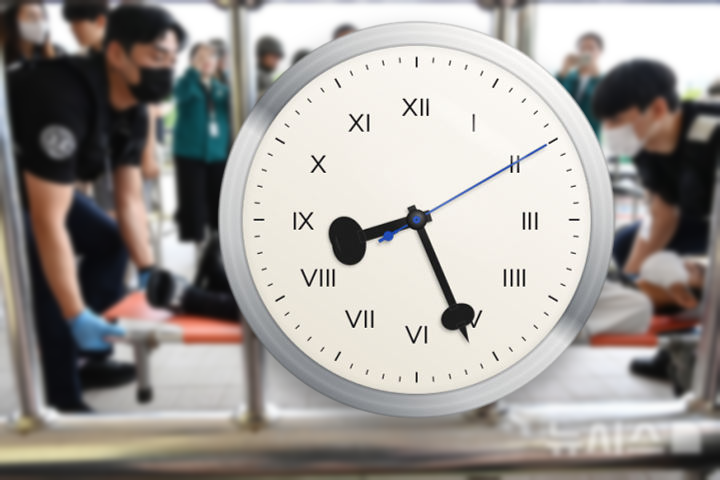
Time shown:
{"hour": 8, "minute": 26, "second": 10}
